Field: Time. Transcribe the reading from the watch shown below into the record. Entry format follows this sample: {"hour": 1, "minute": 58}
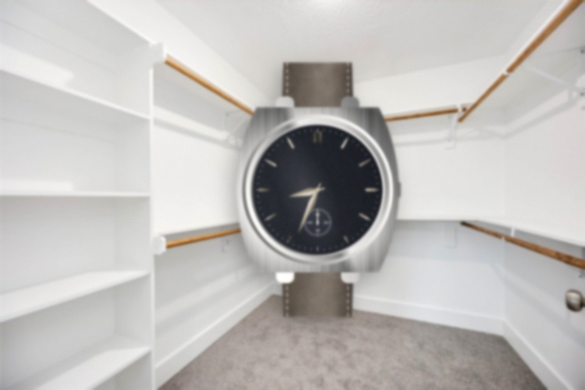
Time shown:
{"hour": 8, "minute": 34}
